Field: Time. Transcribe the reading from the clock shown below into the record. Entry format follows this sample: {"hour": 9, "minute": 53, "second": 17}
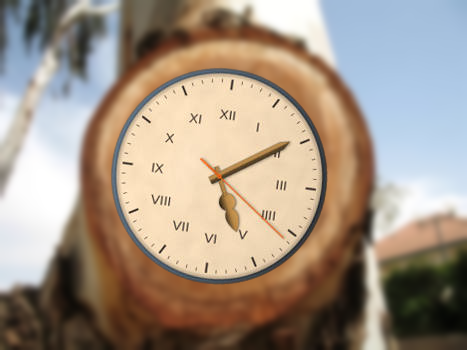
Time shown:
{"hour": 5, "minute": 9, "second": 21}
